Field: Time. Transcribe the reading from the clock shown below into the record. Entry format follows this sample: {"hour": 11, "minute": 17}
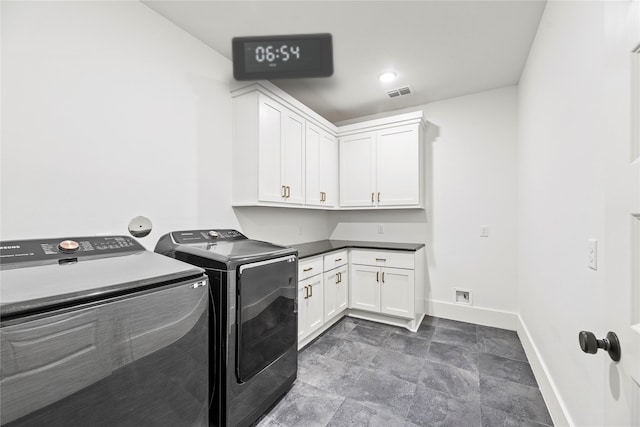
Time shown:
{"hour": 6, "minute": 54}
